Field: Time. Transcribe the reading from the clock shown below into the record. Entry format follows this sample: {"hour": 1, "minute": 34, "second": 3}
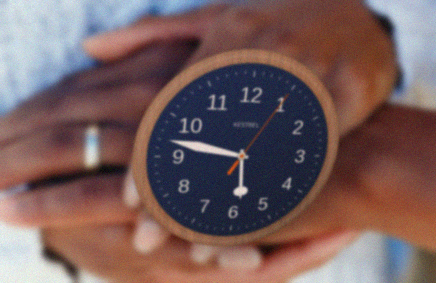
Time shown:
{"hour": 5, "minute": 47, "second": 5}
